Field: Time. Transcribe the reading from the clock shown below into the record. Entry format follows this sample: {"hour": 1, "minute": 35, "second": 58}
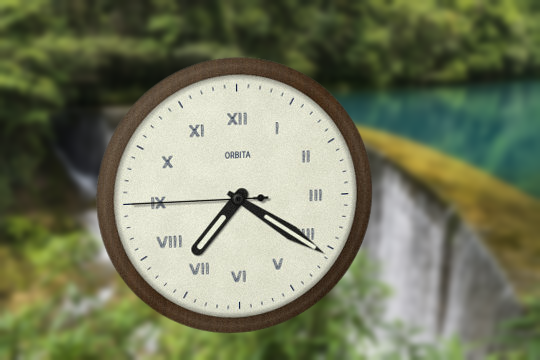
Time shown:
{"hour": 7, "minute": 20, "second": 45}
